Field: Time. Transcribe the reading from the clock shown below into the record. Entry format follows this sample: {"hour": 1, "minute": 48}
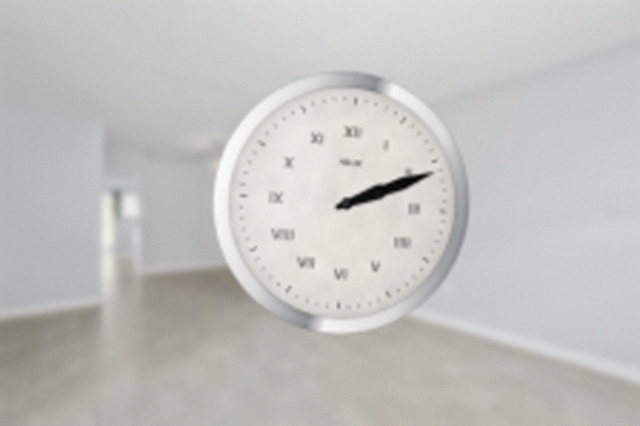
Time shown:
{"hour": 2, "minute": 11}
